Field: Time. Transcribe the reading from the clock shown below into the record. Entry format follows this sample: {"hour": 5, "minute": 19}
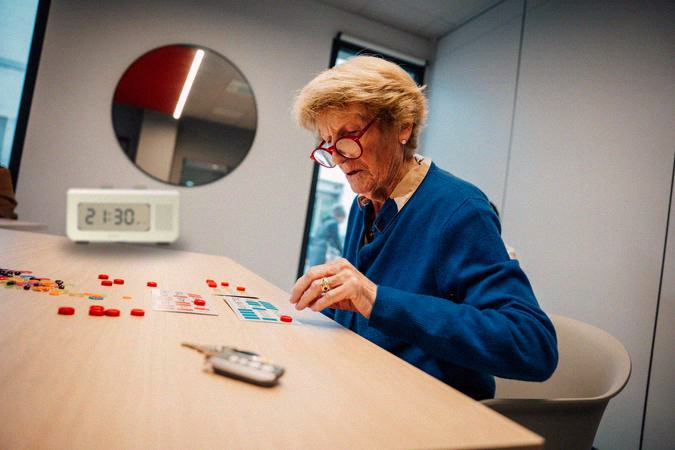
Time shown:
{"hour": 21, "minute": 30}
